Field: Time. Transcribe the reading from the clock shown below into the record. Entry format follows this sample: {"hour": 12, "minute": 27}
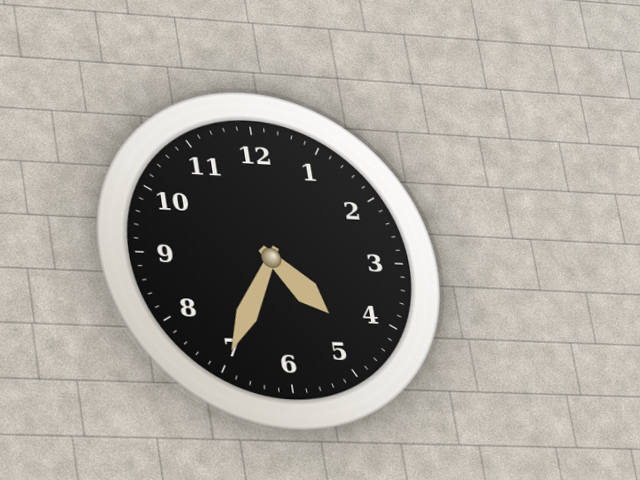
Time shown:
{"hour": 4, "minute": 35}
